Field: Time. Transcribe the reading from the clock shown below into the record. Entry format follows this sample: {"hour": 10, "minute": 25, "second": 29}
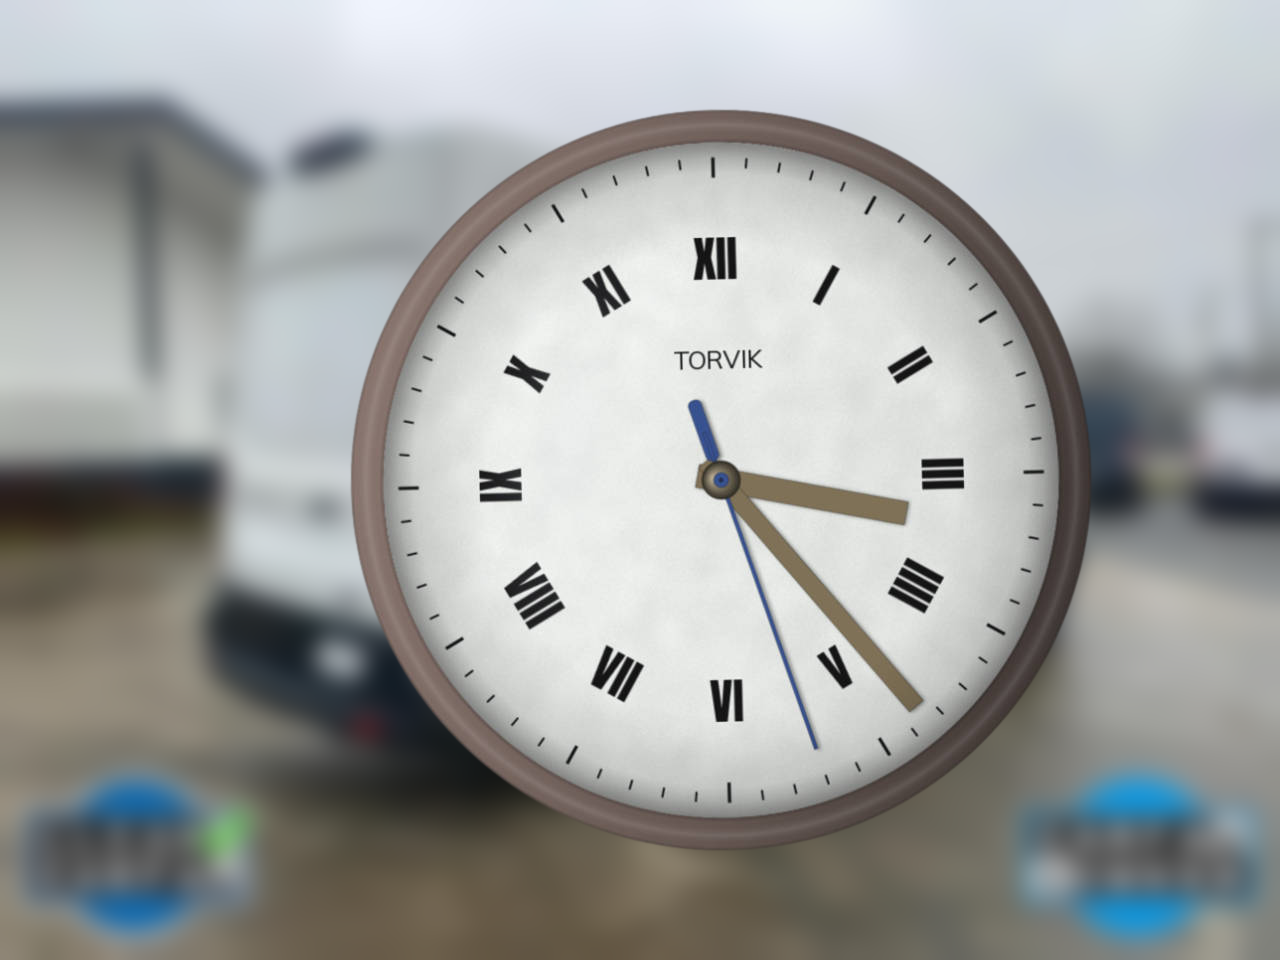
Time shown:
{"hour": 3, "minute": 23, "second": 27}
